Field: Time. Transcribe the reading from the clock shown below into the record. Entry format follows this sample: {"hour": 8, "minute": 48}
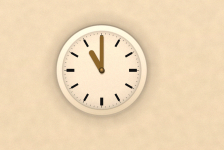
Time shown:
{"hour": 11, "minute": 0}
